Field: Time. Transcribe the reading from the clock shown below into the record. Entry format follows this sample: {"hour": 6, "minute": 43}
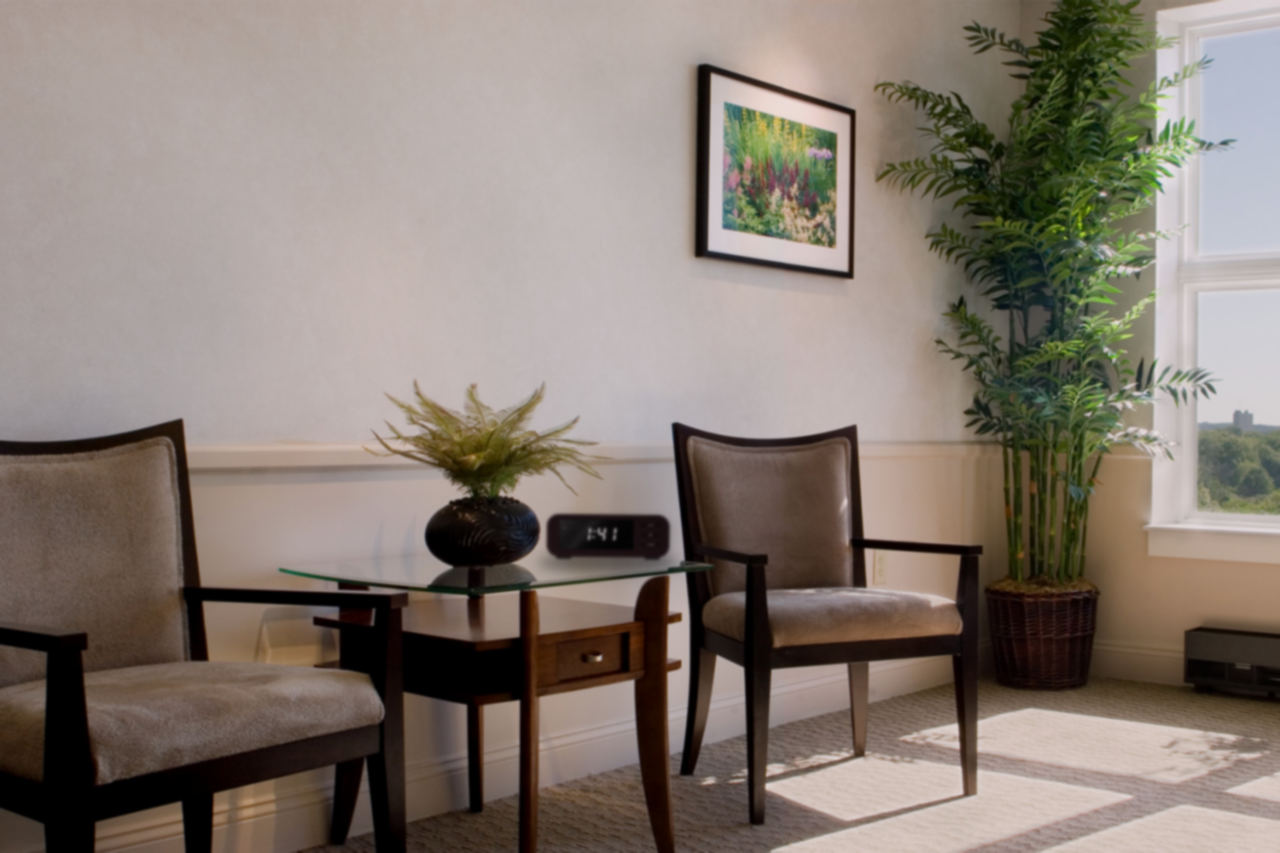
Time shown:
{"hour": 1, "minute": 41}
